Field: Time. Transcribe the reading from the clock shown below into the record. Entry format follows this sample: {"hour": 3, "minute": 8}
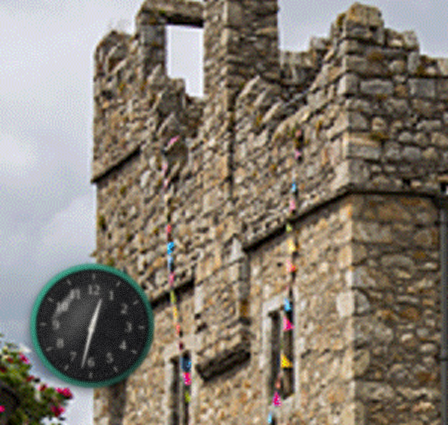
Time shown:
{"hour": 12, "minute": 32}
